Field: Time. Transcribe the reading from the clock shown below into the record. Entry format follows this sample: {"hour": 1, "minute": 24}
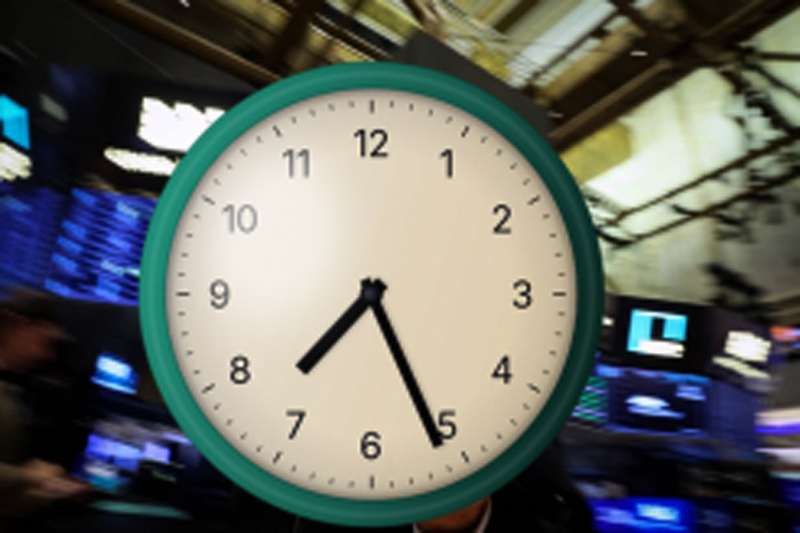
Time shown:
{"hour": 7, "minute": 26}
